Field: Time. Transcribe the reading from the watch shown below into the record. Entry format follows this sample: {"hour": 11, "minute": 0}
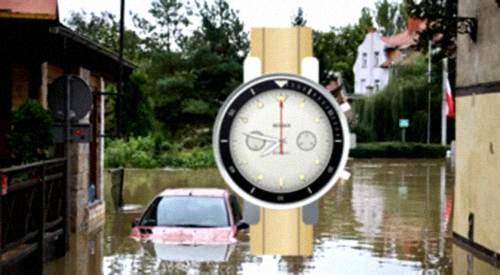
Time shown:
{"hour": 7, "minute": 47}
